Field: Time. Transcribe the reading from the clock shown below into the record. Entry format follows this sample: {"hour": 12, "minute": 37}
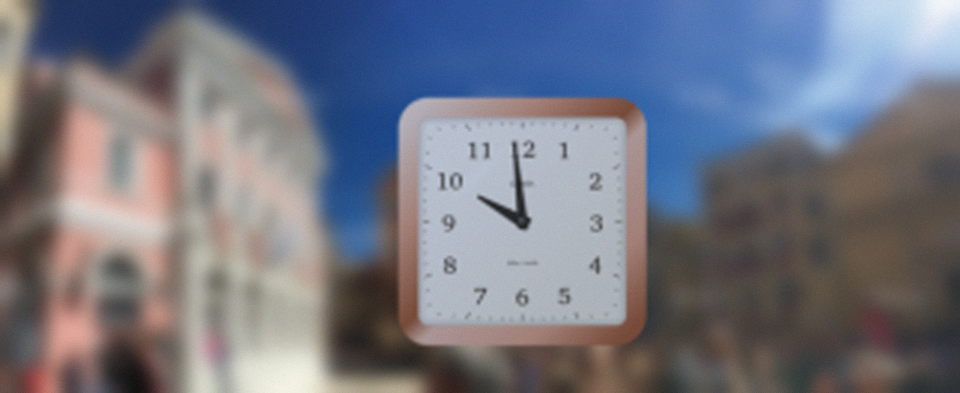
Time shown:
{"hour": 9, "minute": 59}
